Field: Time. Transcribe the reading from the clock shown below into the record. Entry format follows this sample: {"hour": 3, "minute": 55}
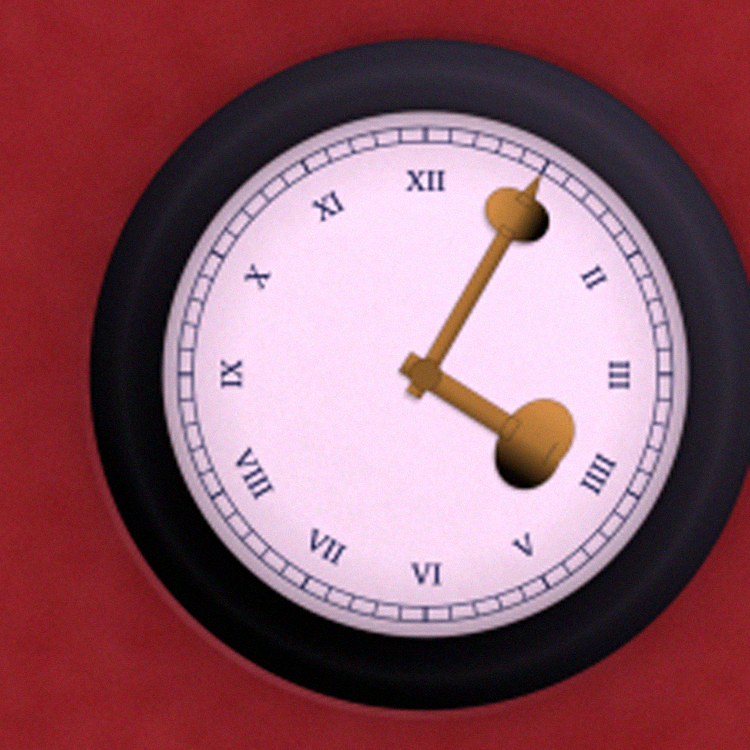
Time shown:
{"hour": 4, "minute": 5}
